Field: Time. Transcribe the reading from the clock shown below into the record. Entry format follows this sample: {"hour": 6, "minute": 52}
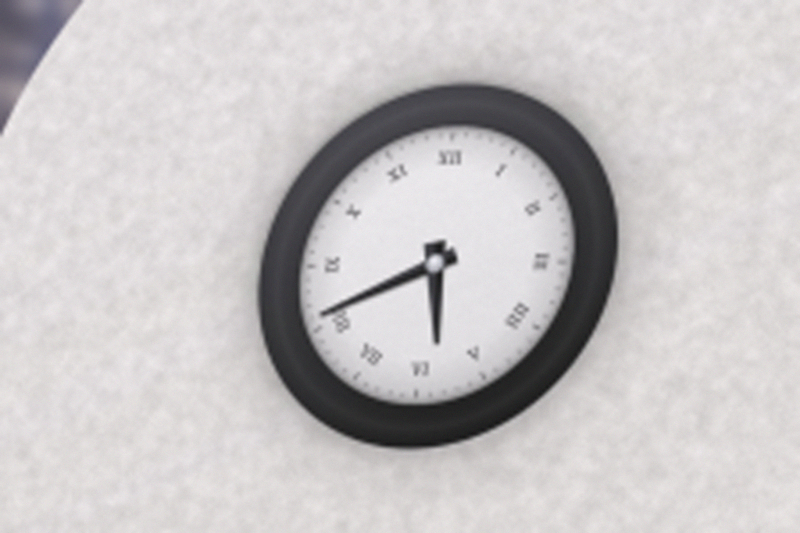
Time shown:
{"hour": 5, "minute": 41}
